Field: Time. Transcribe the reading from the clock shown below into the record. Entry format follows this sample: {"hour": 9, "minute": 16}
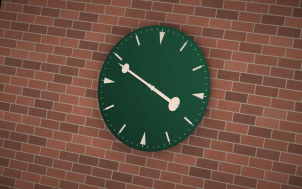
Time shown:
{"hour": 3, "minute": 49}
